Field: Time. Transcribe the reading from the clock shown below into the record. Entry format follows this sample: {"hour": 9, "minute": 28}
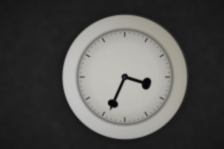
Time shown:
{"hour": 3, "minute": 34}
